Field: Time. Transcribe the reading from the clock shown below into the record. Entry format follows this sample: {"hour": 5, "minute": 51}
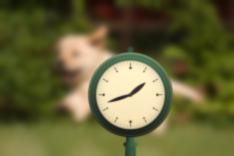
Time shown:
{"hour": 1, "minute": 42}
